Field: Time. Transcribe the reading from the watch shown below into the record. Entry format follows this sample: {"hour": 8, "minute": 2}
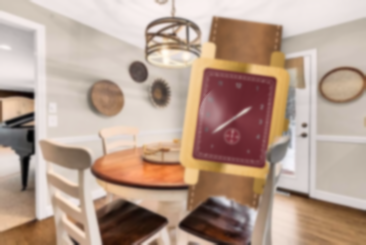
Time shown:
{"hour": 1, "minute": 38}
